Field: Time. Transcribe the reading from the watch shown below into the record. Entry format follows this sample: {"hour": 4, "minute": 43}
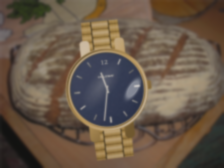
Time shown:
{"hour": 11, "minute": 32}
